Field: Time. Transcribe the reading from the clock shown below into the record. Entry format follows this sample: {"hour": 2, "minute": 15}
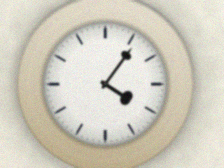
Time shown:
{"hour": 4, "minute": 6}
